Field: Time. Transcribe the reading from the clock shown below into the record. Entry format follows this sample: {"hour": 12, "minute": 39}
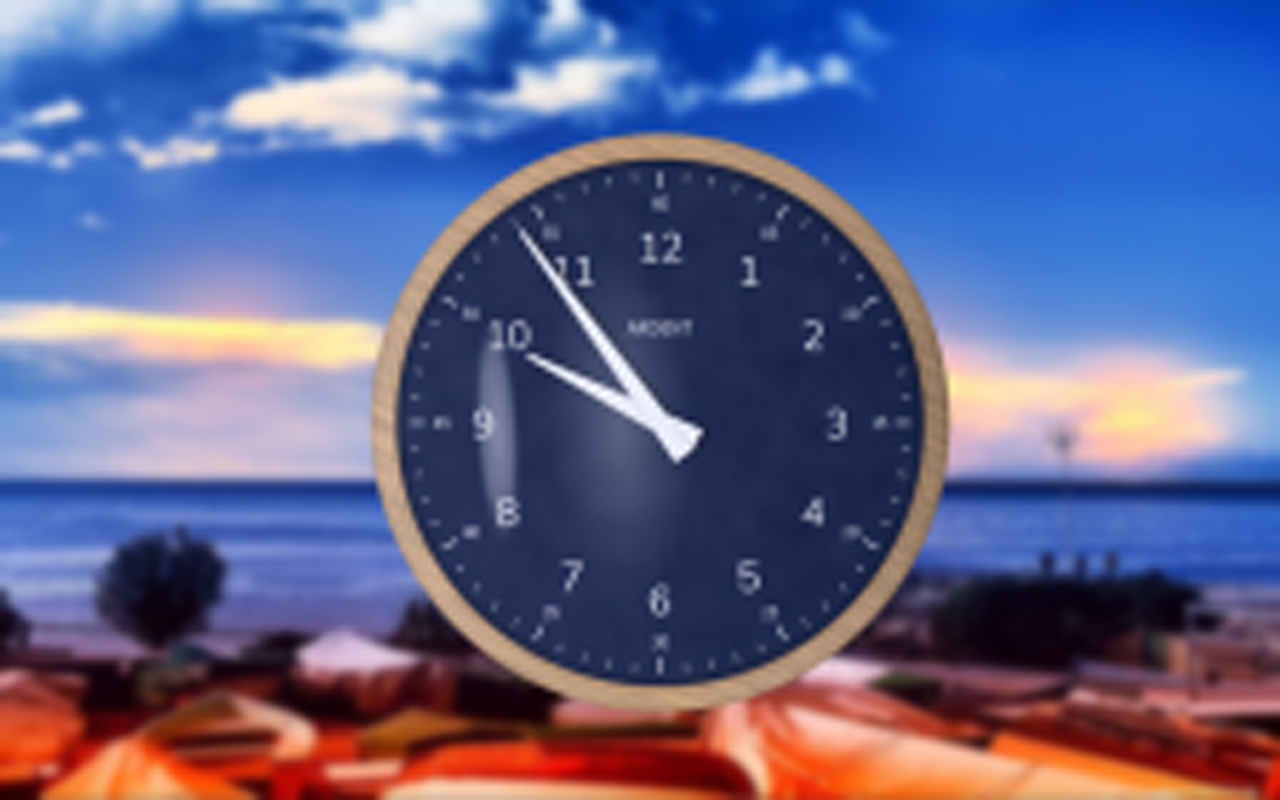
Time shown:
{"hour": 9, "minute": 54}
